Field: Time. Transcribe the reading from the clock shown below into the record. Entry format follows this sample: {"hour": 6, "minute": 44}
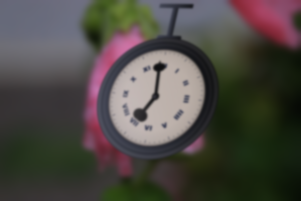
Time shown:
{"hour": 6, "minute": 59}
